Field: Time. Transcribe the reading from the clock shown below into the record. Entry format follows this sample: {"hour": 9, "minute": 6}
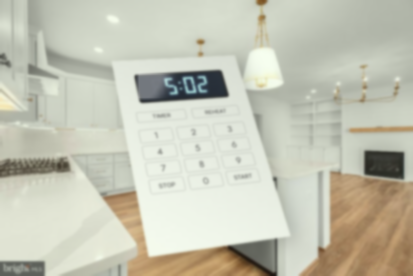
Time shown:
{"hour": 5, "minute": 2}
